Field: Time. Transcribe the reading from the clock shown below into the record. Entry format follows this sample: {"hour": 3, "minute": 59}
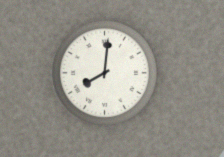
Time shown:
{"hour": 8, "minute": 1}
